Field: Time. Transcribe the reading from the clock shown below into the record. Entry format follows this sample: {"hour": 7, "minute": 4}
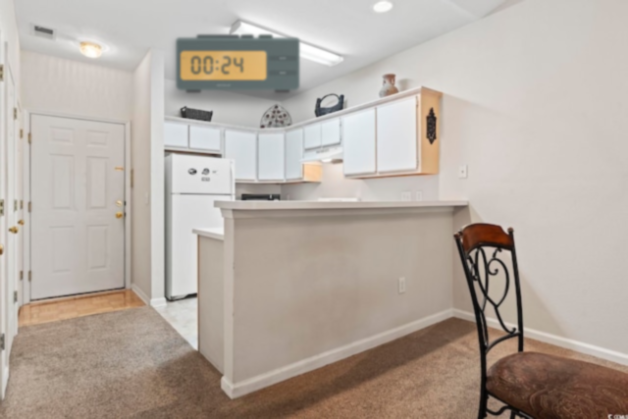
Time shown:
{"hour": 0, "minute": 24}
